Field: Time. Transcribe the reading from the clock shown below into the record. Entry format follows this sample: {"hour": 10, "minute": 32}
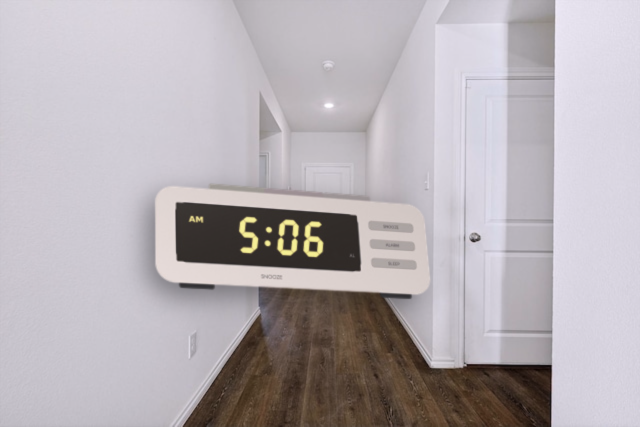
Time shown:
{"hour": 5, "minute": 6}
